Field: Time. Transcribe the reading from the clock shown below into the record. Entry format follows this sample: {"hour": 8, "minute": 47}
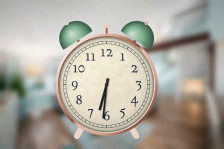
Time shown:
{"hour": 6, "minute": 31}
